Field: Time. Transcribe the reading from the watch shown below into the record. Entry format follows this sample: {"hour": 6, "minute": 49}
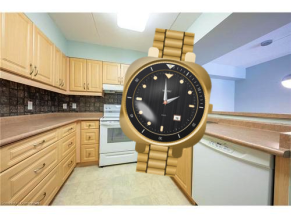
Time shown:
{"hour": 1, "minute": 59}
